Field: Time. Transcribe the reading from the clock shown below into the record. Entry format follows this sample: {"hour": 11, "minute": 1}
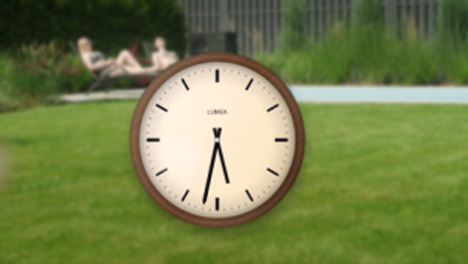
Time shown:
{"hour": 5, "minute": 32}
